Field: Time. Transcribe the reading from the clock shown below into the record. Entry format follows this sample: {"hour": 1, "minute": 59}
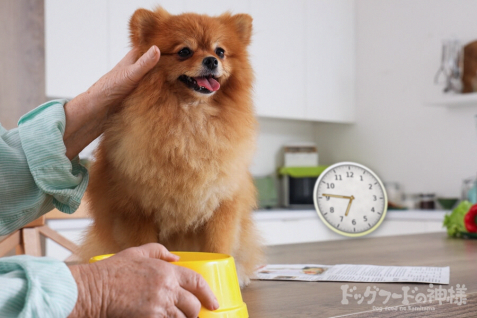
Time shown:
{"hour": 6, "minute": 46}
